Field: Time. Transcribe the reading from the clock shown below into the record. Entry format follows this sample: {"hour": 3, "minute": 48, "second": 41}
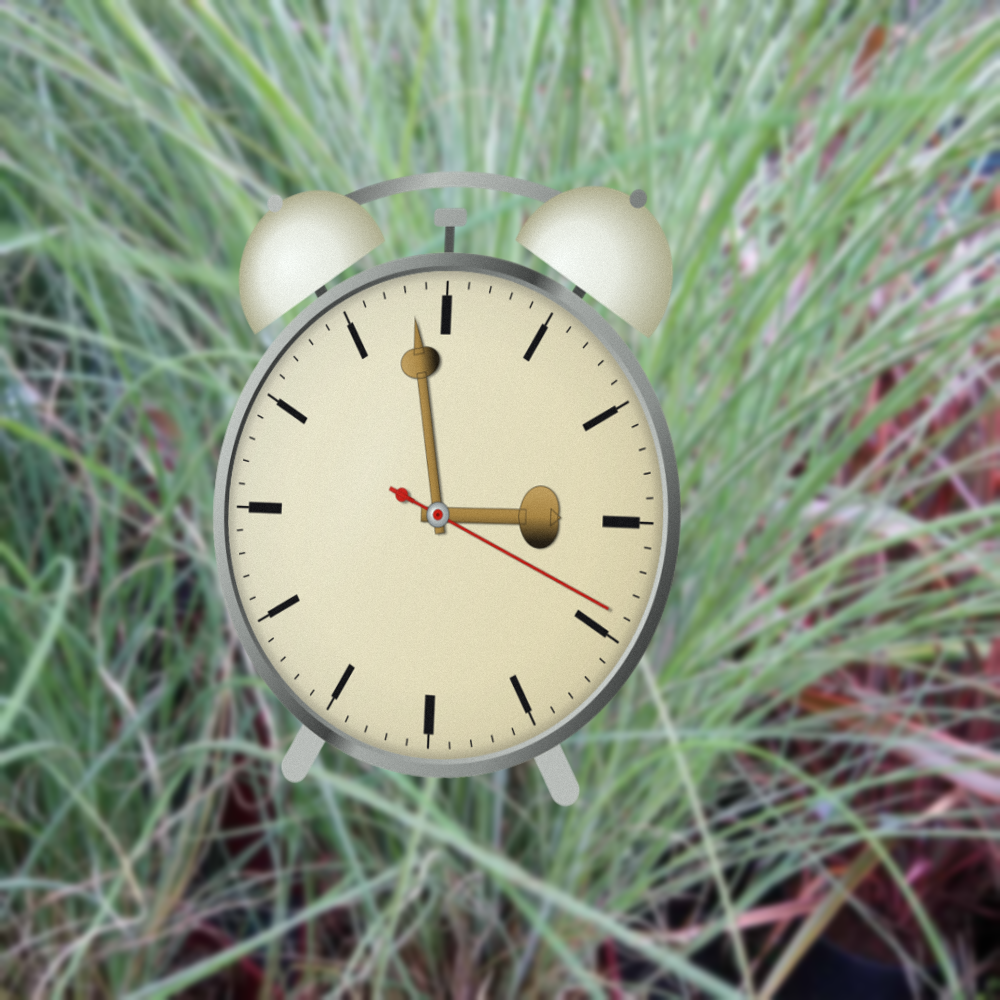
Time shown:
{"hour": 2, "minute": 58, "second": 19}
